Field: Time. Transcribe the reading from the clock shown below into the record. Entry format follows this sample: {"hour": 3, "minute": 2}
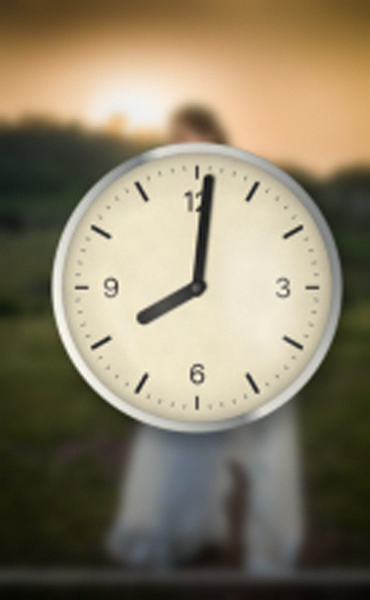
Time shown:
{"hour": 8, "minute": 1}
